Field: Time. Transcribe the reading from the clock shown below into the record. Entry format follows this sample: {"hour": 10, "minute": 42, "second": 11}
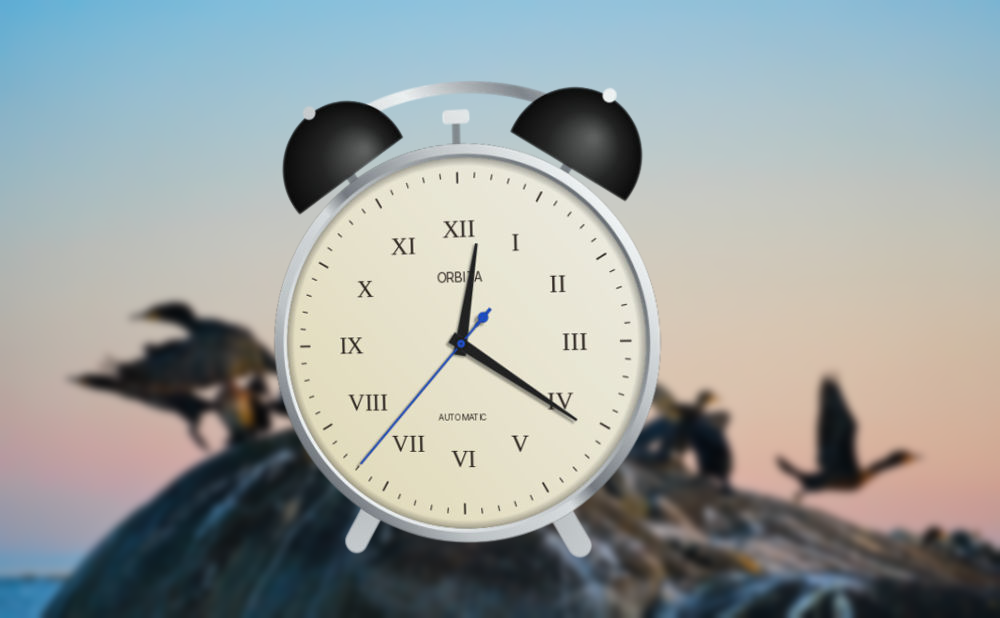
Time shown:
{"hour": 12, "minute": 20, "second": 37}
